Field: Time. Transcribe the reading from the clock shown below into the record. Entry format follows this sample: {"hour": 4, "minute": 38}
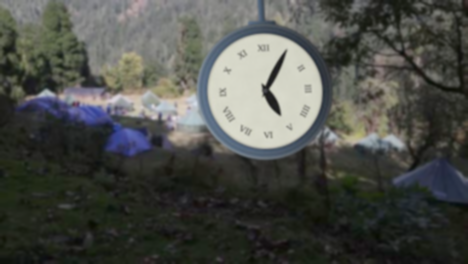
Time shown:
{"hour": 5, "minute": 5}
